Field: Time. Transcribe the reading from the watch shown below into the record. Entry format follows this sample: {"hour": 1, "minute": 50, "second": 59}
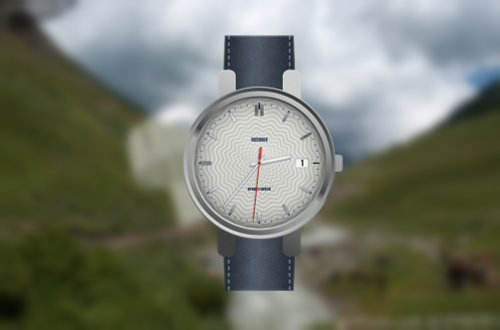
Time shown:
{"hour": 2, "minute": 36, "second": 31}
